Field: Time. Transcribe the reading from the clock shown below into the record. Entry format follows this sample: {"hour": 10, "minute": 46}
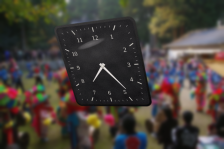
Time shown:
{"hour": 7, "minute": 24}
